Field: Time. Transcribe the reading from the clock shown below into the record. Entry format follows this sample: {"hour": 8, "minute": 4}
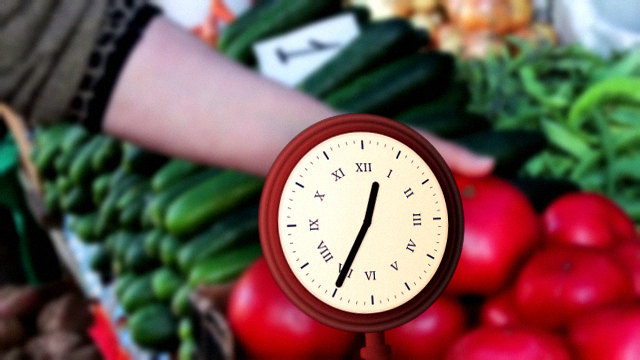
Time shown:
{"hour": 12, "minute": 35}
